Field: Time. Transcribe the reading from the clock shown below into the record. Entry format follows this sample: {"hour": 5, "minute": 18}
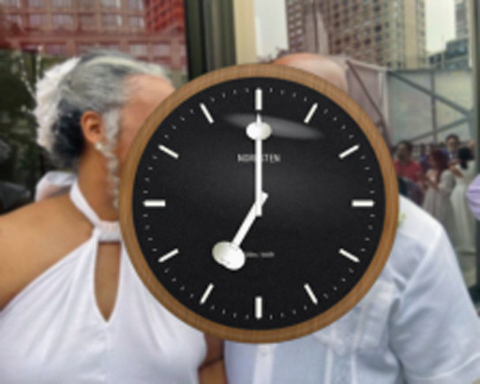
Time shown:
{"hour": 7, "minute": 0}
